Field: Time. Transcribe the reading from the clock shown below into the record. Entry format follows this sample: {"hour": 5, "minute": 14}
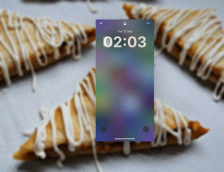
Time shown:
{"hour": 2, "minute": 3}
